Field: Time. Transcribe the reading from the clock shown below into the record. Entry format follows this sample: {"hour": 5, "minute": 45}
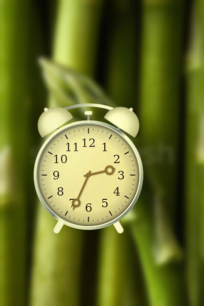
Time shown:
{"hour": 2, "minute": 34}
